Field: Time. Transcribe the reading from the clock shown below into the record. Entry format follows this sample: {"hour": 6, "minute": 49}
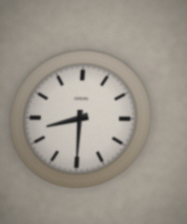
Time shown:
{"hour": 8, "minute": 30}
